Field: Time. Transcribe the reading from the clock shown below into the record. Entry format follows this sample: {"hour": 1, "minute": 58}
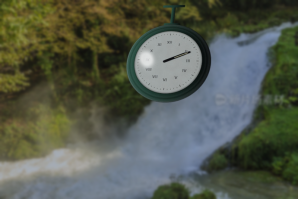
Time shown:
{"hour": 2, "minute": 11}
